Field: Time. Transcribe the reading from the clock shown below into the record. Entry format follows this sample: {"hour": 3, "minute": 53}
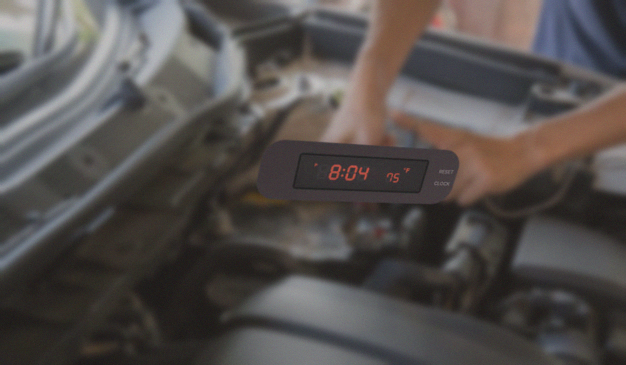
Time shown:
{"hour": 8, "minute": 4}
